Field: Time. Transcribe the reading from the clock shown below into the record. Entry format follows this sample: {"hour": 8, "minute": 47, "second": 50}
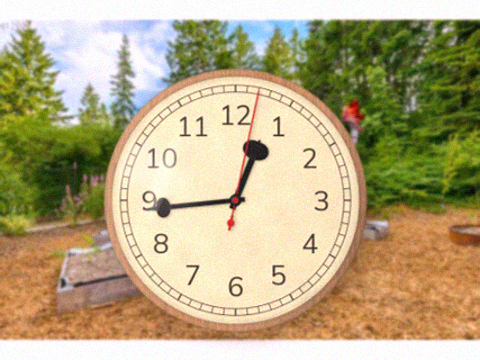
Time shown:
{"hour": 12, "minute": 44, "second": 2}
